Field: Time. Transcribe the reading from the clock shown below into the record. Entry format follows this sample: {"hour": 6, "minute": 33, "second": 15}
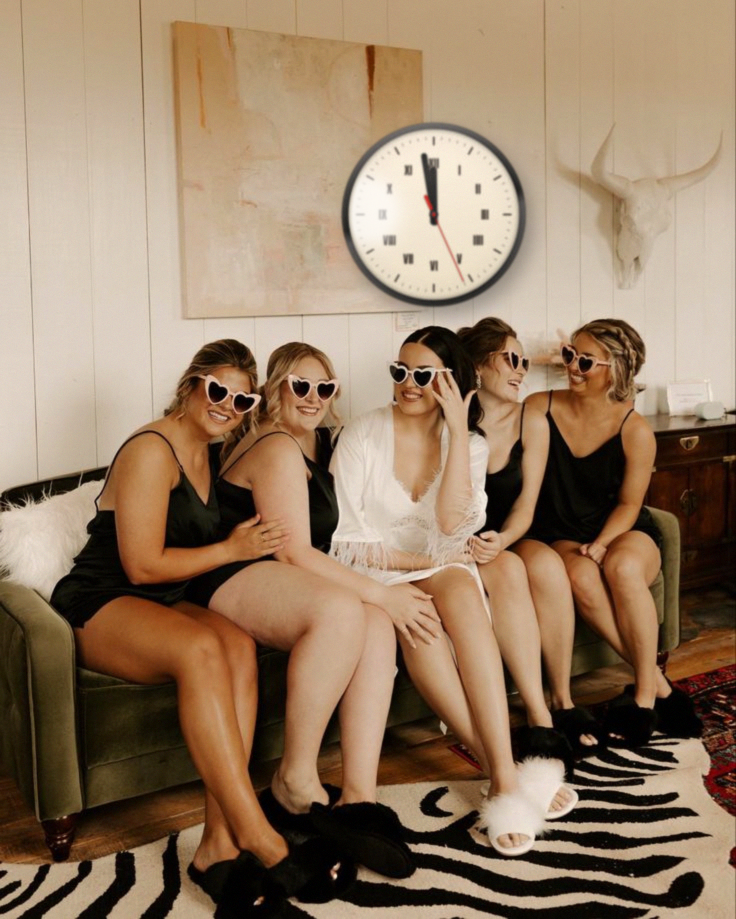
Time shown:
{"hour": 11, "minute": 58, "second": 26}
